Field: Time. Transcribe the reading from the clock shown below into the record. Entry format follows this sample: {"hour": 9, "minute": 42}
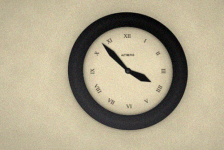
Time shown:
{"hour": 3, "minute": 53}
